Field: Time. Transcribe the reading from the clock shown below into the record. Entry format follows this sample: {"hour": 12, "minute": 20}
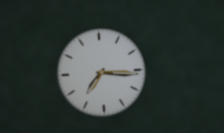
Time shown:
{"hour": 7, "minute": 16}
